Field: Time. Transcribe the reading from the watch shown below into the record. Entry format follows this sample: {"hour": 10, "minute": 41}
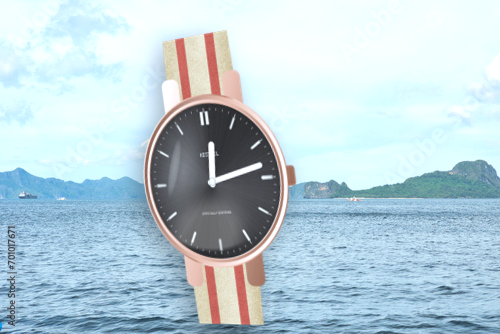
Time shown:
{"hour": 12, "minute": 13}
